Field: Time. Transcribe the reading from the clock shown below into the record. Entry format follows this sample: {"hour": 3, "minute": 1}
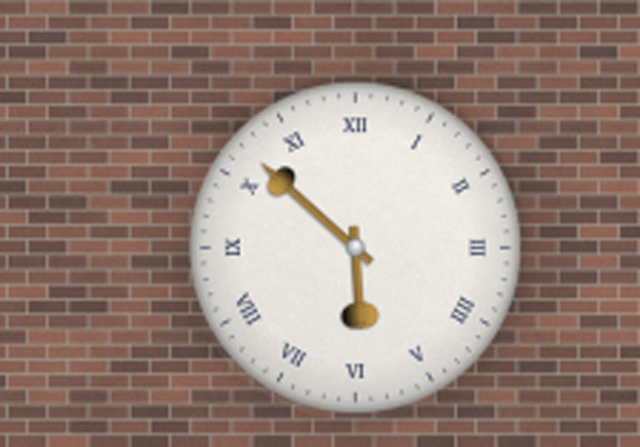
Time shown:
{"hour": 5, "minute": 52}
